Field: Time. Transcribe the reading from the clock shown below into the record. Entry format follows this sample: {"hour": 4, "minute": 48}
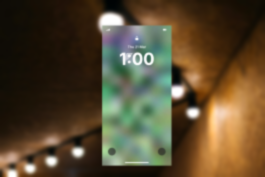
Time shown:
{"hour": 1, "minute": 0}
